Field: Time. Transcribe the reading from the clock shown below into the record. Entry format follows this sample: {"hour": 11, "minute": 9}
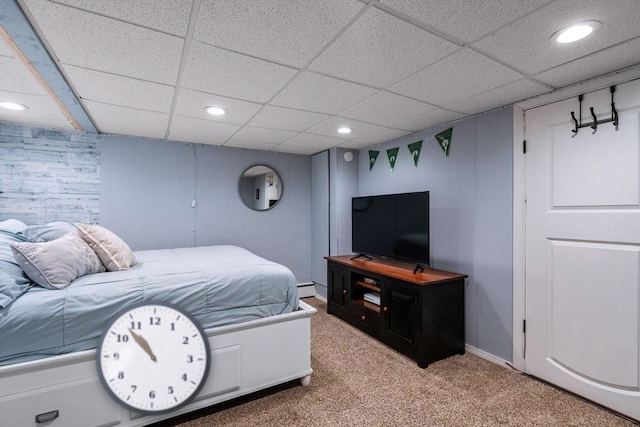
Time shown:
{"hour": 10, "minute": 53}
